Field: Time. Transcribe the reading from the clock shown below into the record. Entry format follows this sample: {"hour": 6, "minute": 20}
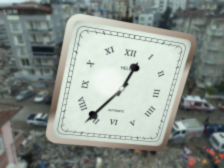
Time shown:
{"hour": 12, "minute": 36}
